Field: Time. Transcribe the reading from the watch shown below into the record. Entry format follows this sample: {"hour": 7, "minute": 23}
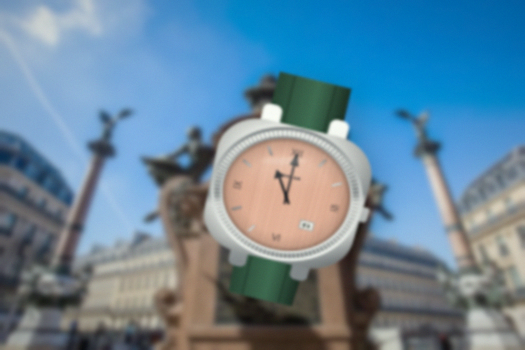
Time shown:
{"hour": 11, "minute": 0}
